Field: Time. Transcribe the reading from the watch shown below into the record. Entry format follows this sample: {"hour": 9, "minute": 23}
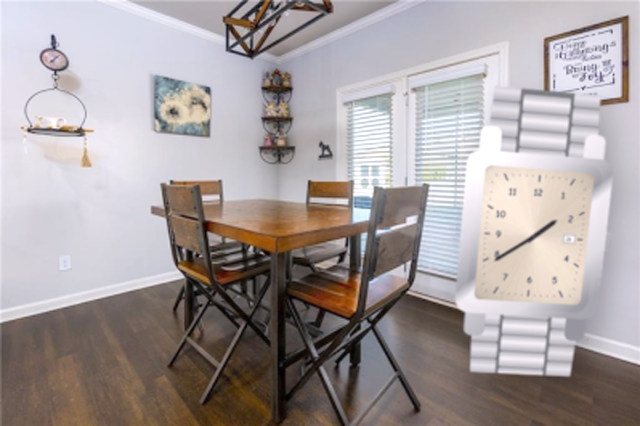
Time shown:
{"hour": 1, "minute": 39}
